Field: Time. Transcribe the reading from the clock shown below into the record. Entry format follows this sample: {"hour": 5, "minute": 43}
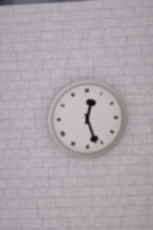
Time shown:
{"hour": 12, "minute": 27}
